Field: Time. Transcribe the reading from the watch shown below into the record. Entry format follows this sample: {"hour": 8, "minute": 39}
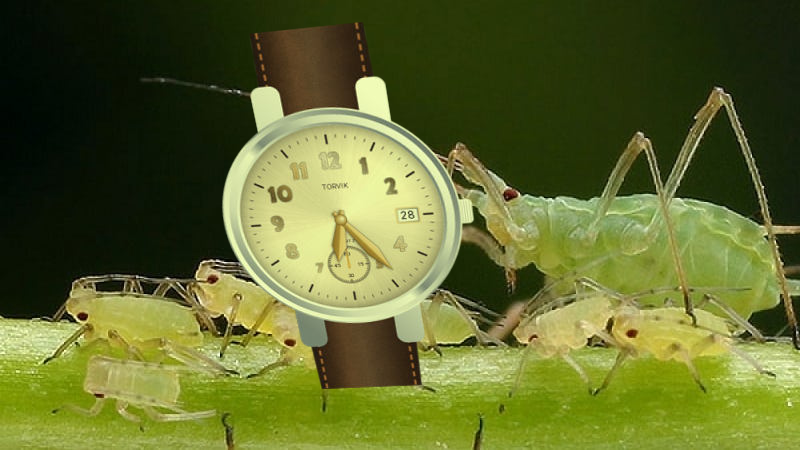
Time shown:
{"hour": 6, "minute": 24}
